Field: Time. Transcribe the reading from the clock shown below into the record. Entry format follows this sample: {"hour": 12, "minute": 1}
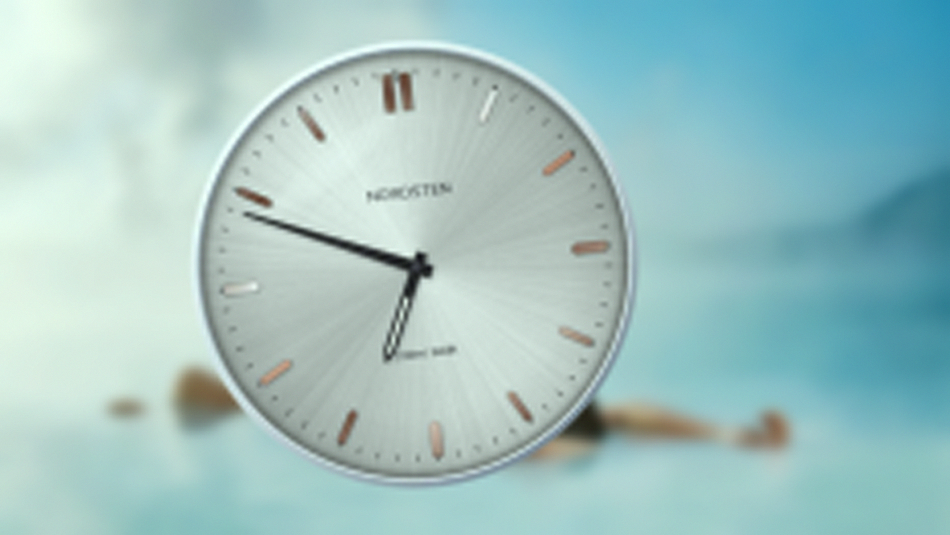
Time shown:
{"hour": 6, "minute": 49}
